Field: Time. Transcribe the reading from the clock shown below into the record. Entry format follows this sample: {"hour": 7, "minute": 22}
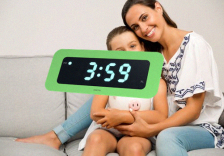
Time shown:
{"hour": 3, "minute": 59}
